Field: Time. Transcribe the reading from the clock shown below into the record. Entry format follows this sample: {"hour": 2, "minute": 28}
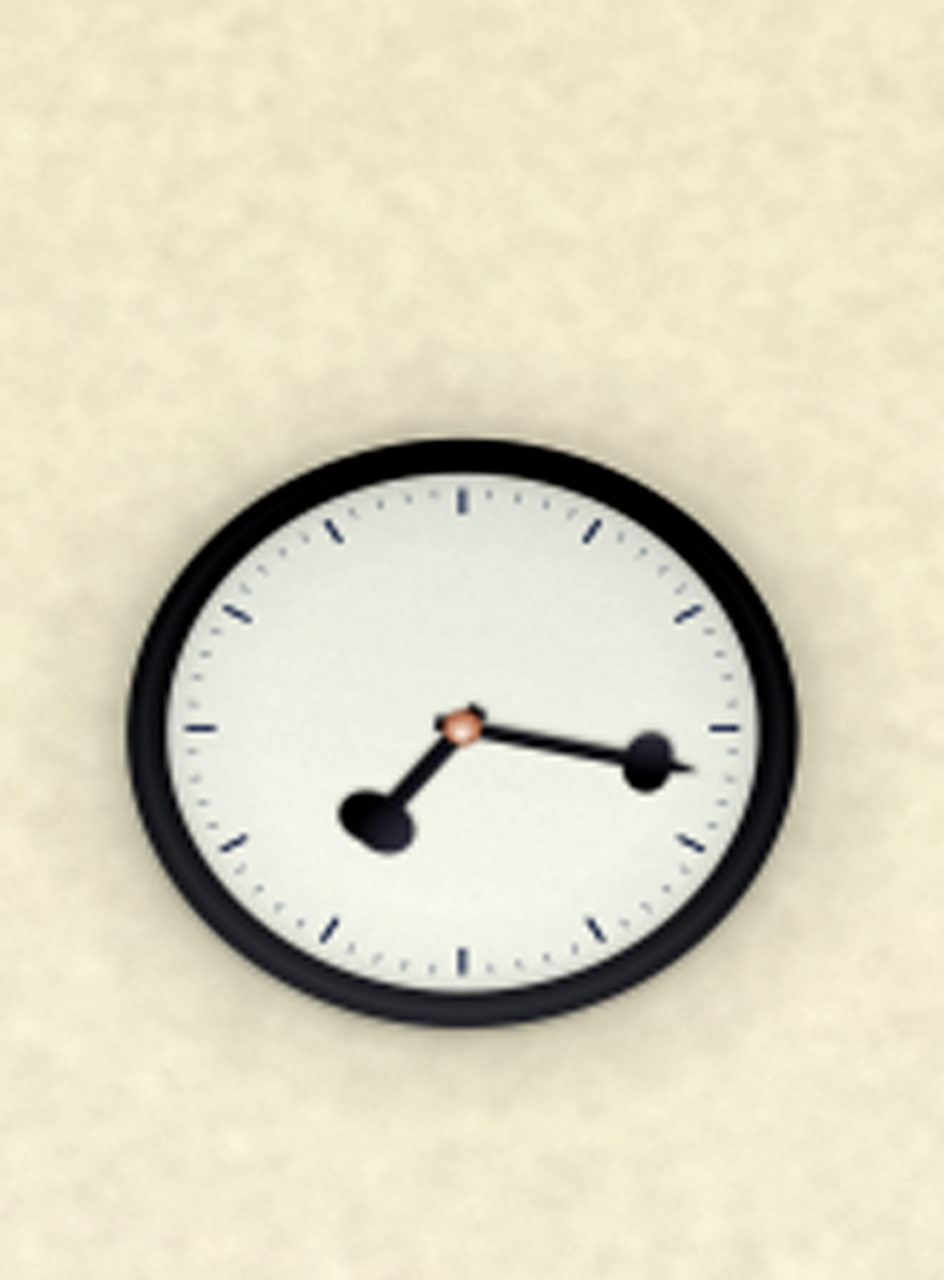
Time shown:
{"hour": 7, "minute": 17}
